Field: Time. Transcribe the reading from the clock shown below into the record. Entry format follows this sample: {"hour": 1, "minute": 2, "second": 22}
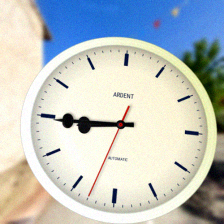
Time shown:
{"hour": 8, "minute": 44, "second": 33}
